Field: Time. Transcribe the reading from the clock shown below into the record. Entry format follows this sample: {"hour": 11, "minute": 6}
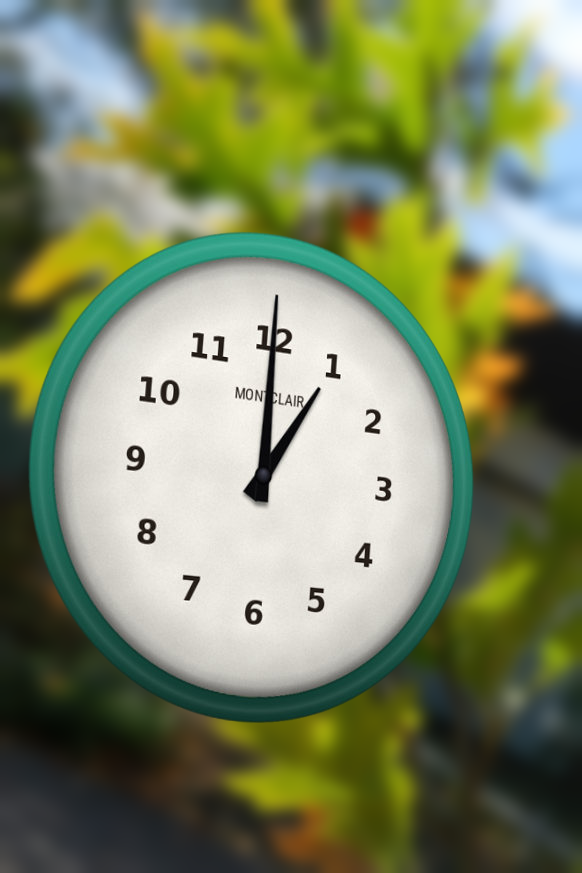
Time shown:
{"hour": 1, "minute": 0}
